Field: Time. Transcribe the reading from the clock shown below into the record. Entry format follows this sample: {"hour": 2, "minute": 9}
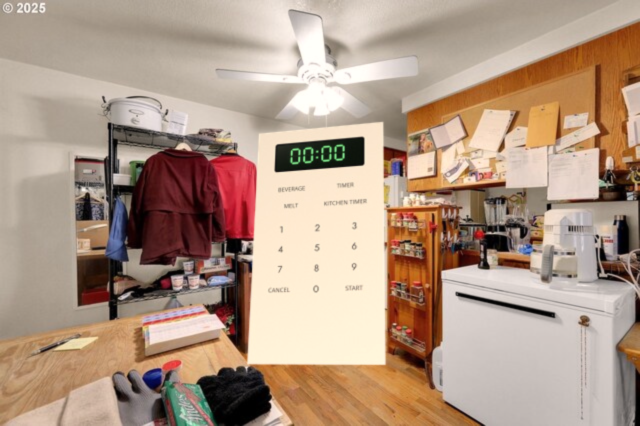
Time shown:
{"hour": 0, "minute": 0}
